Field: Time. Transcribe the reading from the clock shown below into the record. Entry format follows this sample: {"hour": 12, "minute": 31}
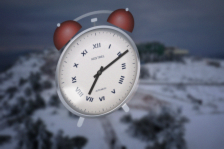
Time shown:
{"hour": 7, "minute": 11}
